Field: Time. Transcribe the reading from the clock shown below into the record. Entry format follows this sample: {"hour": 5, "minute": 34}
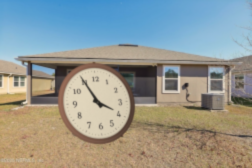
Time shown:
{"hour": 3, "minute": 55}
